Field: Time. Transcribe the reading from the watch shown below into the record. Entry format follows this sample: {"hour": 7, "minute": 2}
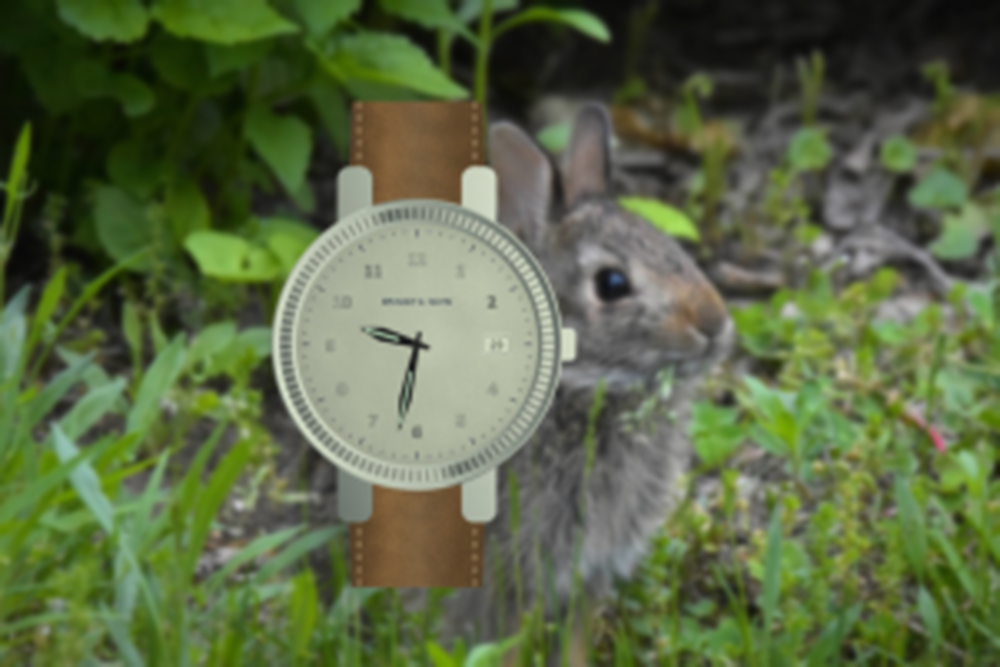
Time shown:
{"hour": 9, "minute": 32}
